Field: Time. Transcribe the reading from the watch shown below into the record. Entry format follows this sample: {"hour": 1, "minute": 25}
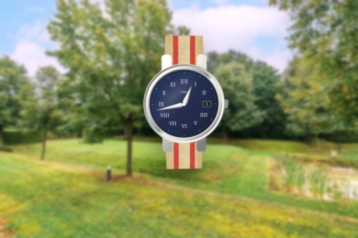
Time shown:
{"hour": 12, "minute": 43}
